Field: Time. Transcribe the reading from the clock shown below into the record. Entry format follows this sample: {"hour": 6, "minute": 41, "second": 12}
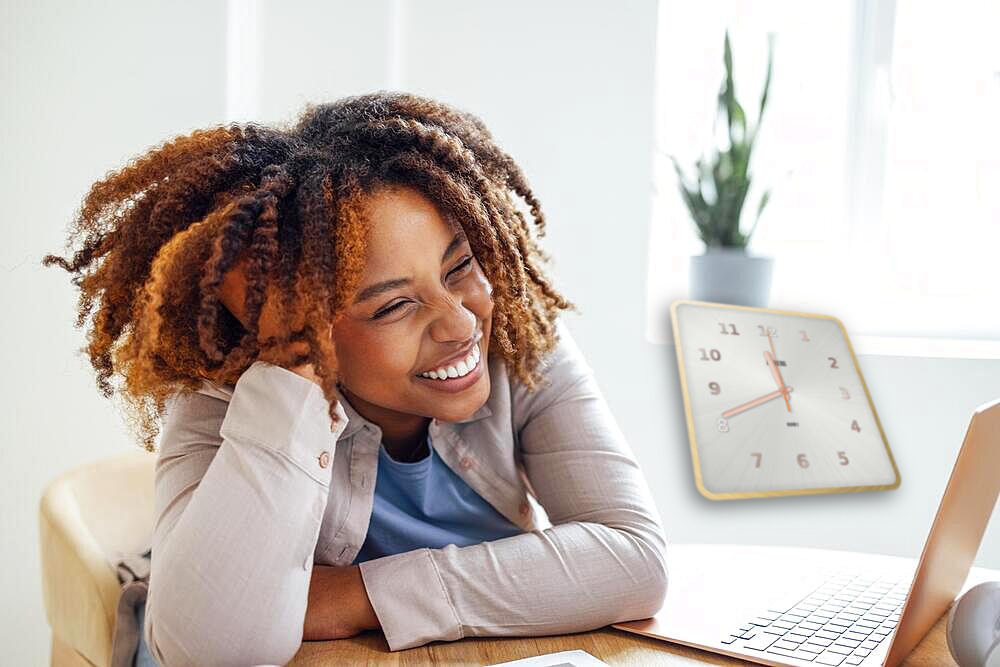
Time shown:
{"hour": 11, "minute": 41, "second": 0}
